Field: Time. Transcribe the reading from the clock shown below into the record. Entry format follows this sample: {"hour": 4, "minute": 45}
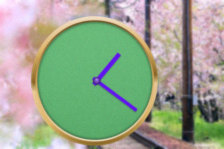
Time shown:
{"hour": 1, "minute": 21}
